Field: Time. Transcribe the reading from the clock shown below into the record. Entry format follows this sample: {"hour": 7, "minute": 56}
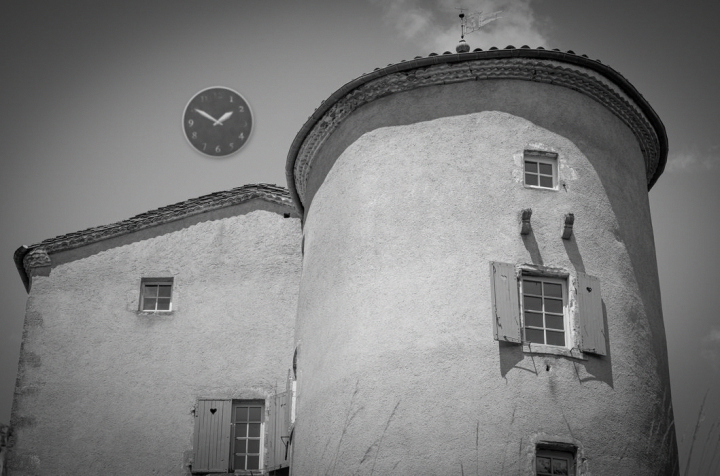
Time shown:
{"hour": 1, "minute": 50}
